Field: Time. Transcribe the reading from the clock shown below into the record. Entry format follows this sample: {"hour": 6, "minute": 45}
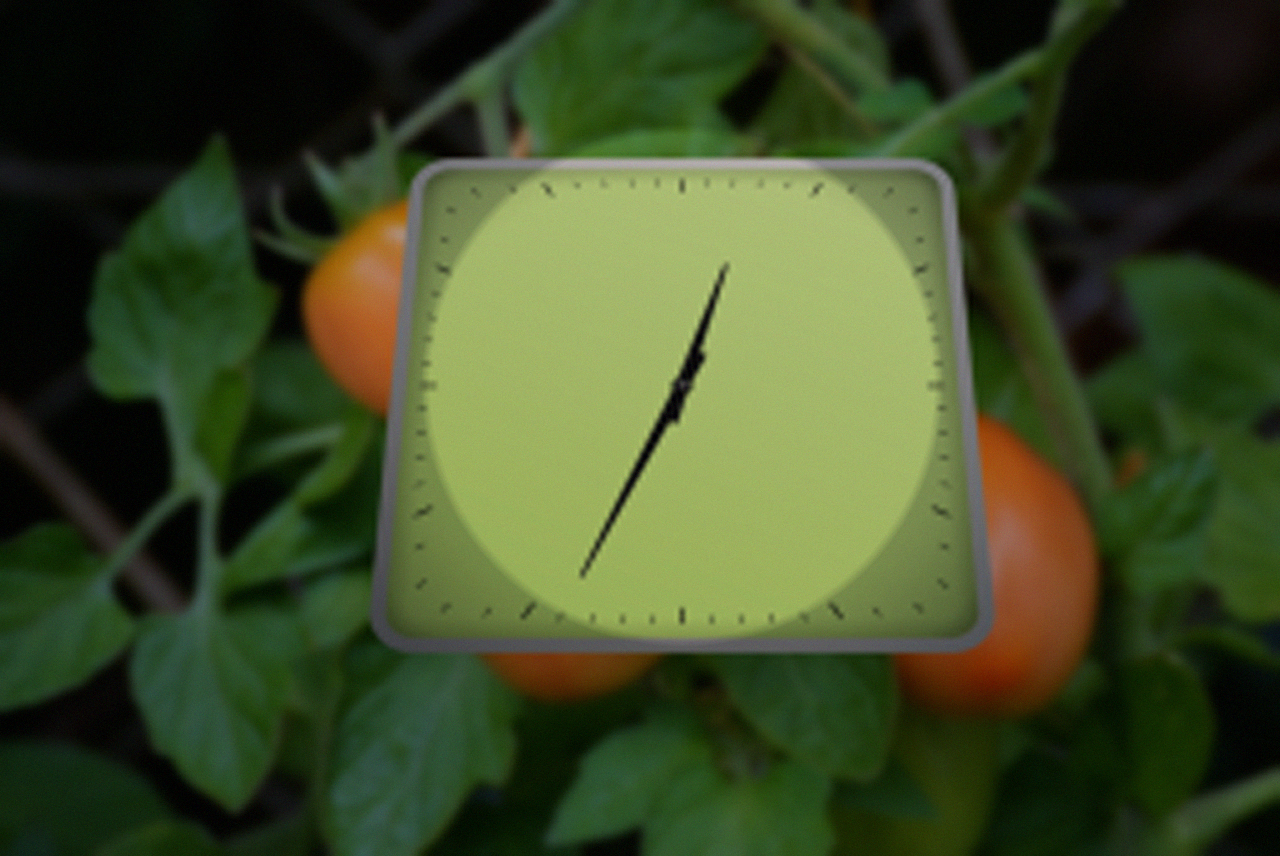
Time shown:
{"hour": 12, "minute": 34}
